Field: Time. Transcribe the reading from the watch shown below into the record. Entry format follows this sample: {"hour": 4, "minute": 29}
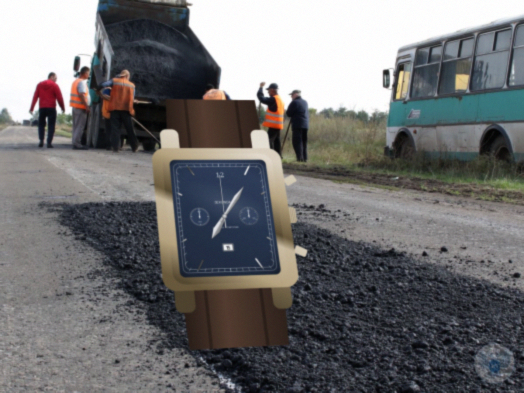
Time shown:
{"hour": 7, "minute": 6}
